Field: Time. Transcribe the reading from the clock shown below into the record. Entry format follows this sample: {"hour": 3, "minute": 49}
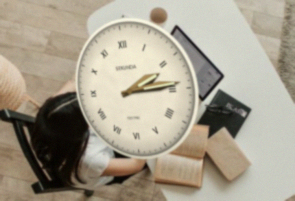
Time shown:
{"hour": 2, "minute": 14}
